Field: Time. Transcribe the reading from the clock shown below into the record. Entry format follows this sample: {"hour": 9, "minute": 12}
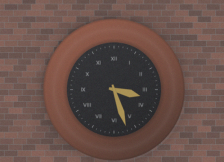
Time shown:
{"hour": 3, "minute": 27}
